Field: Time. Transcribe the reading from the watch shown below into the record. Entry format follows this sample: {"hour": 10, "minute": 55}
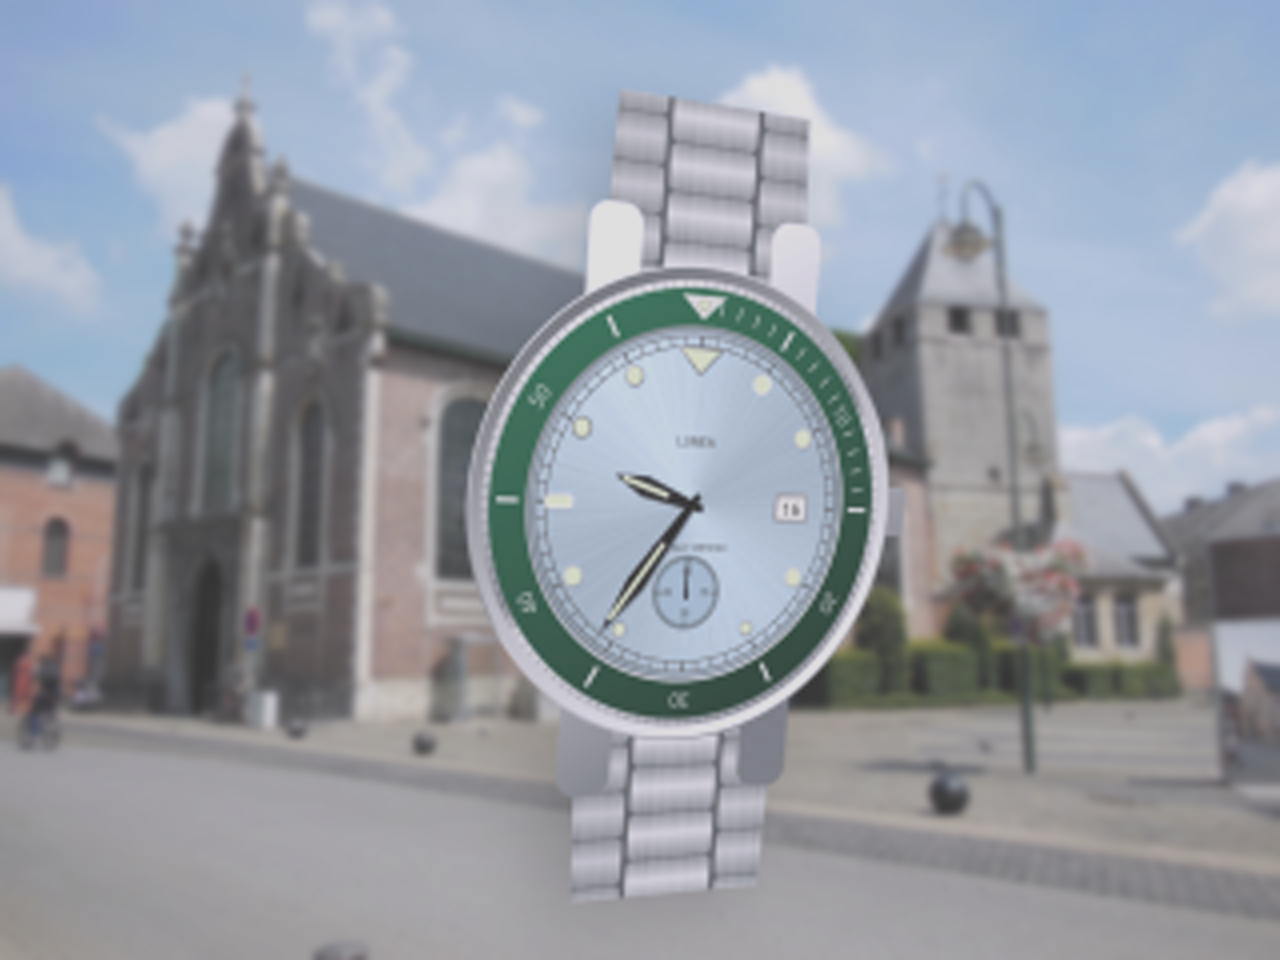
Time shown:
{"hour": 9, "minute": 36}
